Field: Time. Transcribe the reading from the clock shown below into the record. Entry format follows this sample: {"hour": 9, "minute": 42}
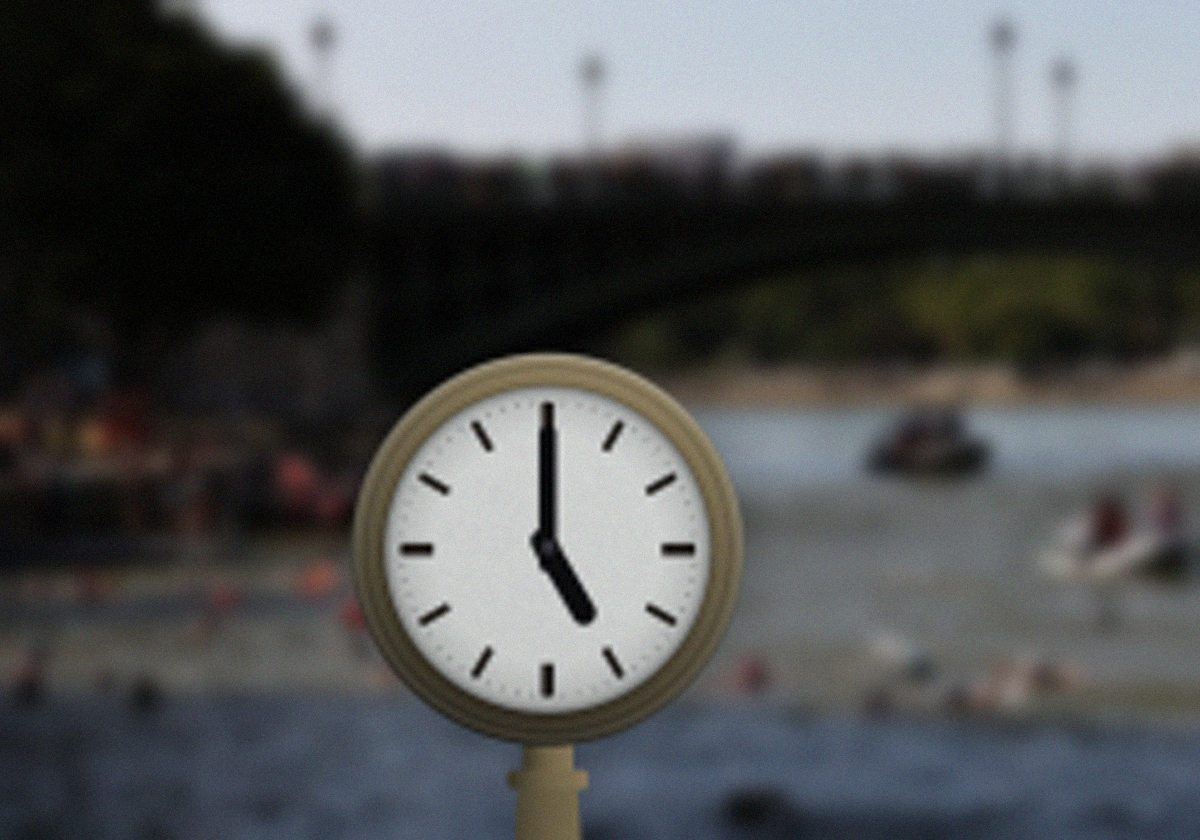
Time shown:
{"hour": 5, "minute": 0}
